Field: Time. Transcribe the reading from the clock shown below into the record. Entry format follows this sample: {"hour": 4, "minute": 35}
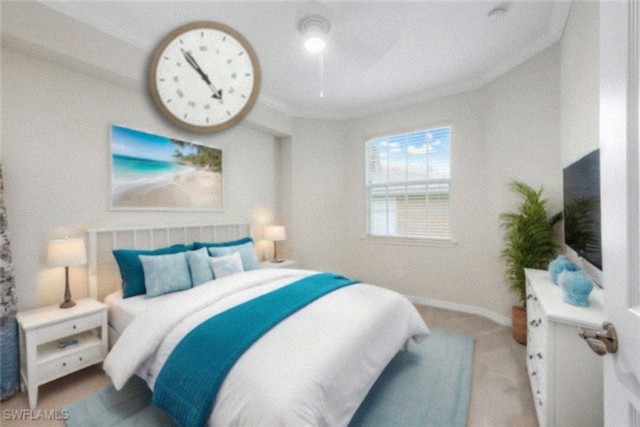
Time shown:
{"hour": 4, "minute": 54}
